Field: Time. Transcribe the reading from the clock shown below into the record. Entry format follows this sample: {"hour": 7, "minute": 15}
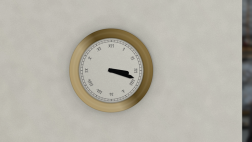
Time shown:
{"hour": 3, "minute": 18}
